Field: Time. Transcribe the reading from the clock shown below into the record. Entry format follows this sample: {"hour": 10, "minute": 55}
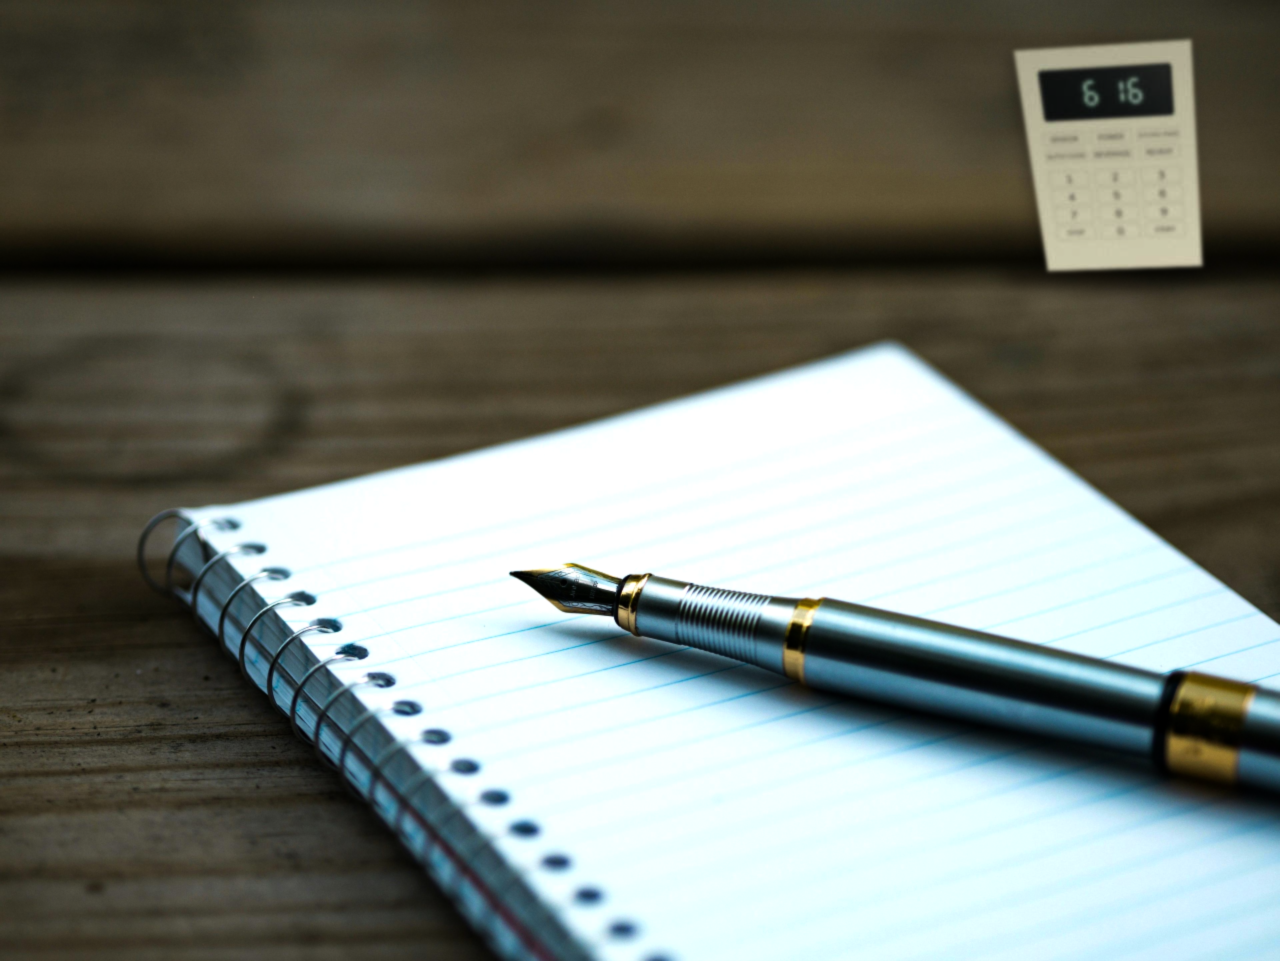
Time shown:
{"hour": 6, "minute": 16}
